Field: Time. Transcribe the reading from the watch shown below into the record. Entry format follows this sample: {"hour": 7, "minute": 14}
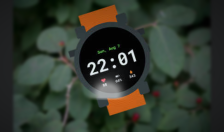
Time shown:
{"hour": 22, "minute": 1}
